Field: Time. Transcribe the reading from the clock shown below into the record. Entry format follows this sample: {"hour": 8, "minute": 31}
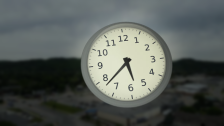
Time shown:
{"hour": 5, "minute": 38}
